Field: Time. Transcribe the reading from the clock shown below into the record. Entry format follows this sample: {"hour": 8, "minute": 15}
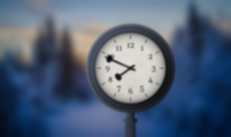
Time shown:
{"hour": 7, "minute": 49}
